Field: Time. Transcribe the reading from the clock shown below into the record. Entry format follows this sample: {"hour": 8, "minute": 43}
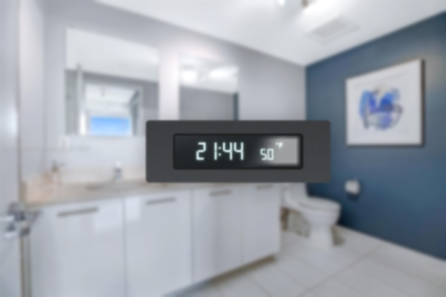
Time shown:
{"hour": 21, "minute": 44}
